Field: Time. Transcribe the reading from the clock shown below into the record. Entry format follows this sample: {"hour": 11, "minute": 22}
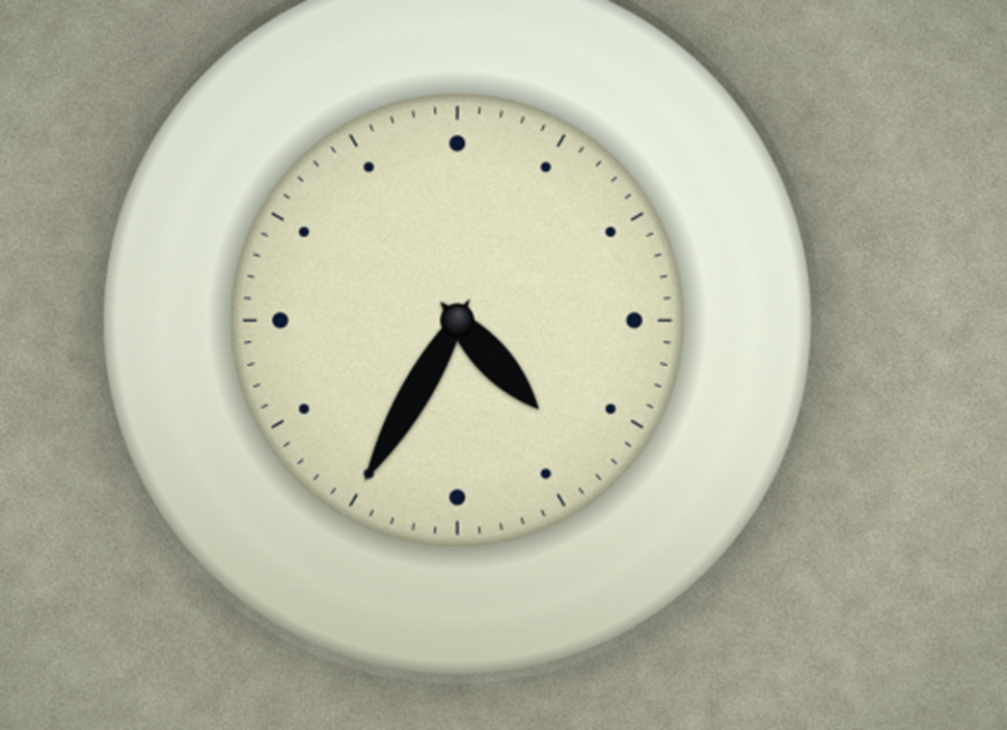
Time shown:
{"hour": 4, "minute": 35}
